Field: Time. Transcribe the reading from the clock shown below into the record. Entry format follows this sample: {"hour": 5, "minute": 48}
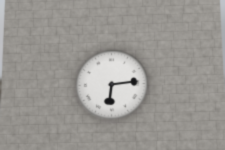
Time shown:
{"hour": 6, "minute": 14}
